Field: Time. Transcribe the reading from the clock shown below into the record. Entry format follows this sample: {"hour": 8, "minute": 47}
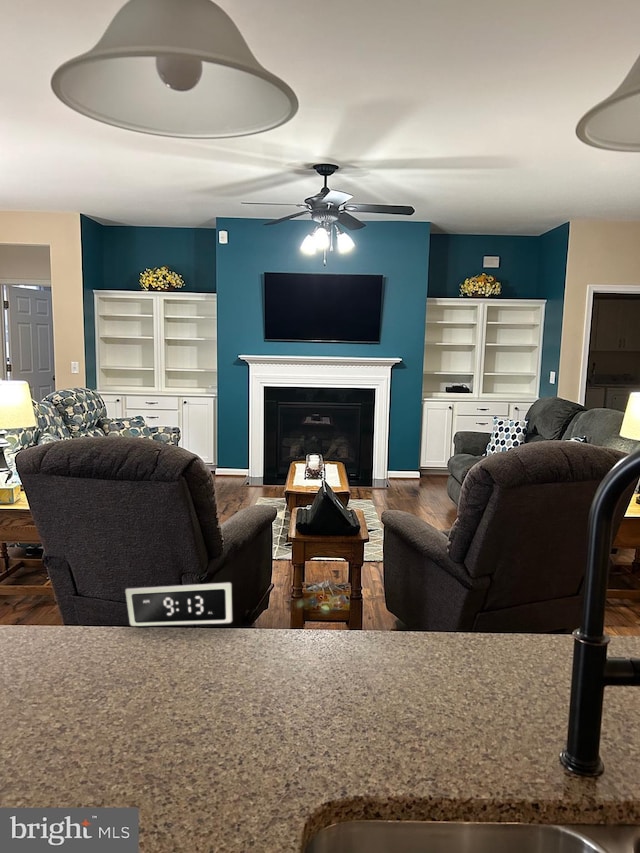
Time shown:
{"hour": 9, "minute": 13}
